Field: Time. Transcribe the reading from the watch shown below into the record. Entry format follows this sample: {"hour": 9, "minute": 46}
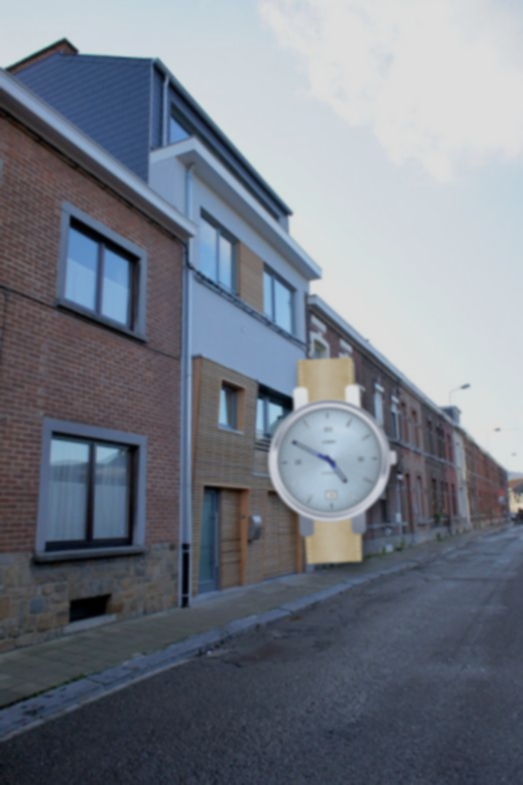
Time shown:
{"hour": 4, "minute": 50}
